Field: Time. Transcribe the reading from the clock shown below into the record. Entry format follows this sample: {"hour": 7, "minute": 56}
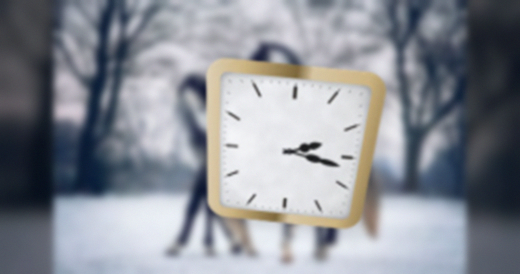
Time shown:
{"hour": 2, "minute": 17}
